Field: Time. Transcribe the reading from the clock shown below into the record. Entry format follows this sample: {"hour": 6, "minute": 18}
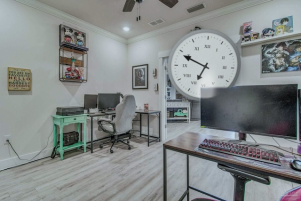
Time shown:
{"hour": 6, "minute": 49}
